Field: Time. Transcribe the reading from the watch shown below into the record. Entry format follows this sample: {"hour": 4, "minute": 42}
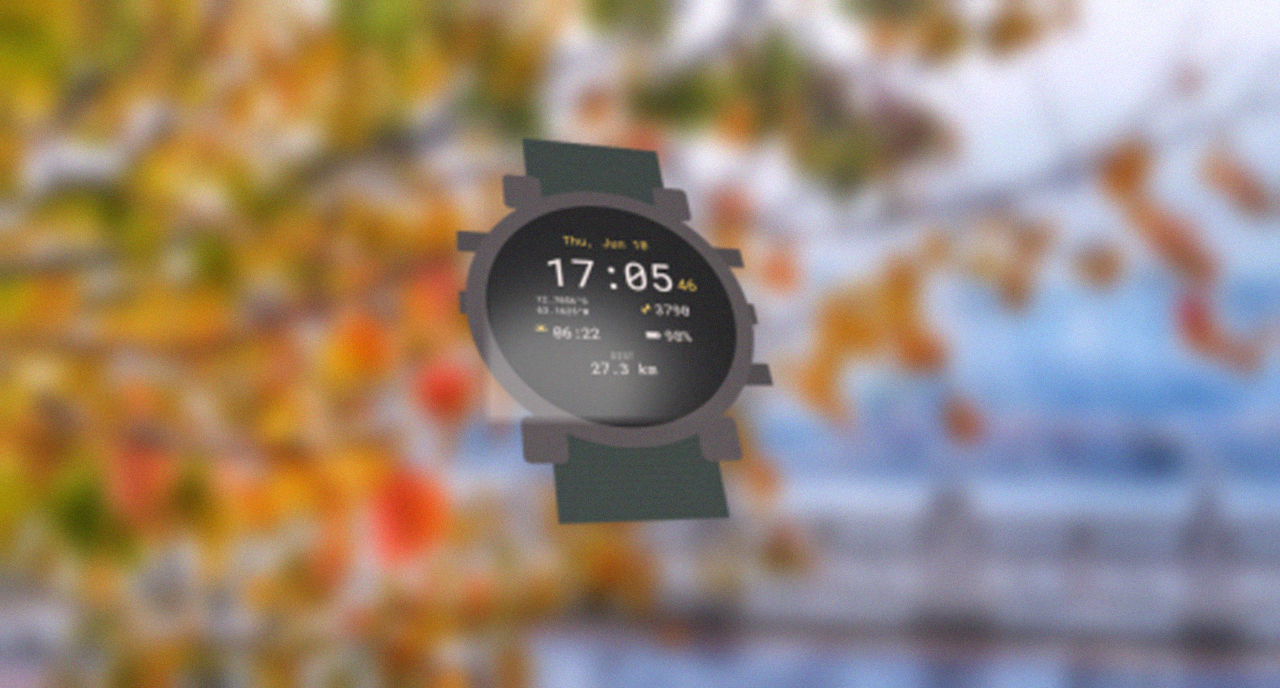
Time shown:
{"hour": 17, "minute": 5}
